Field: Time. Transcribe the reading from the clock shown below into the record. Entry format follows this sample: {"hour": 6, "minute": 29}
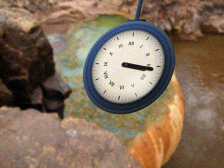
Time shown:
{"hour": 3, "minute": 16}
